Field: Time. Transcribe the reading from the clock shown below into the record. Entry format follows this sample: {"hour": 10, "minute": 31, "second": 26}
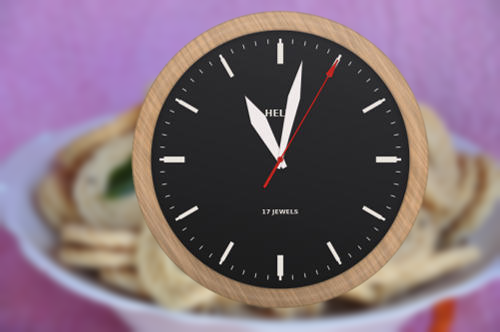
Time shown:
{"hour": 11, "minute": 2, "second": 5}
